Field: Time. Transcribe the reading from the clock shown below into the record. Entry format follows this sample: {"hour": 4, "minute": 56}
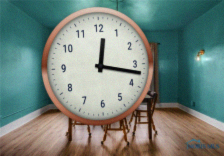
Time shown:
{"hour": 12, "minute": 17}
